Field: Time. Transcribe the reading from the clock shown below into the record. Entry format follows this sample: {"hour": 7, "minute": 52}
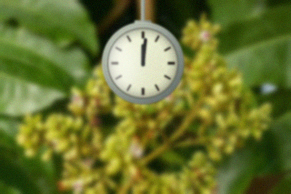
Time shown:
{"hour": 12, "minute": 1}
